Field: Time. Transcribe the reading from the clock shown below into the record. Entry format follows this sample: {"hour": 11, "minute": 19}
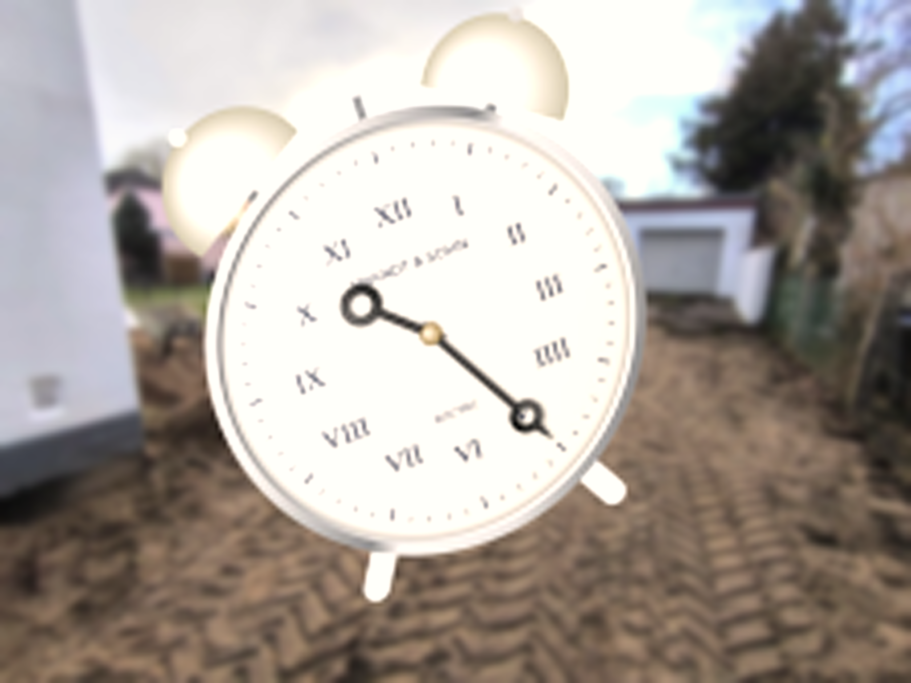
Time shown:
{"hour": 10, "minute": 25}
